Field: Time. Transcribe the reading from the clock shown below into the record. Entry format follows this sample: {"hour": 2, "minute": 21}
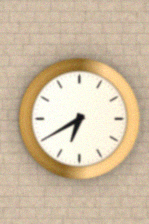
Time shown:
{"hour": 6, "minute": 40}
